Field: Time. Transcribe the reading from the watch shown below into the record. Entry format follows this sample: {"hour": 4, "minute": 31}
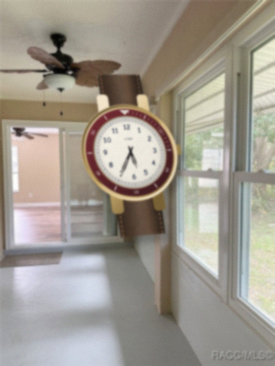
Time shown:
{"hour": 5, "minute": 35}
